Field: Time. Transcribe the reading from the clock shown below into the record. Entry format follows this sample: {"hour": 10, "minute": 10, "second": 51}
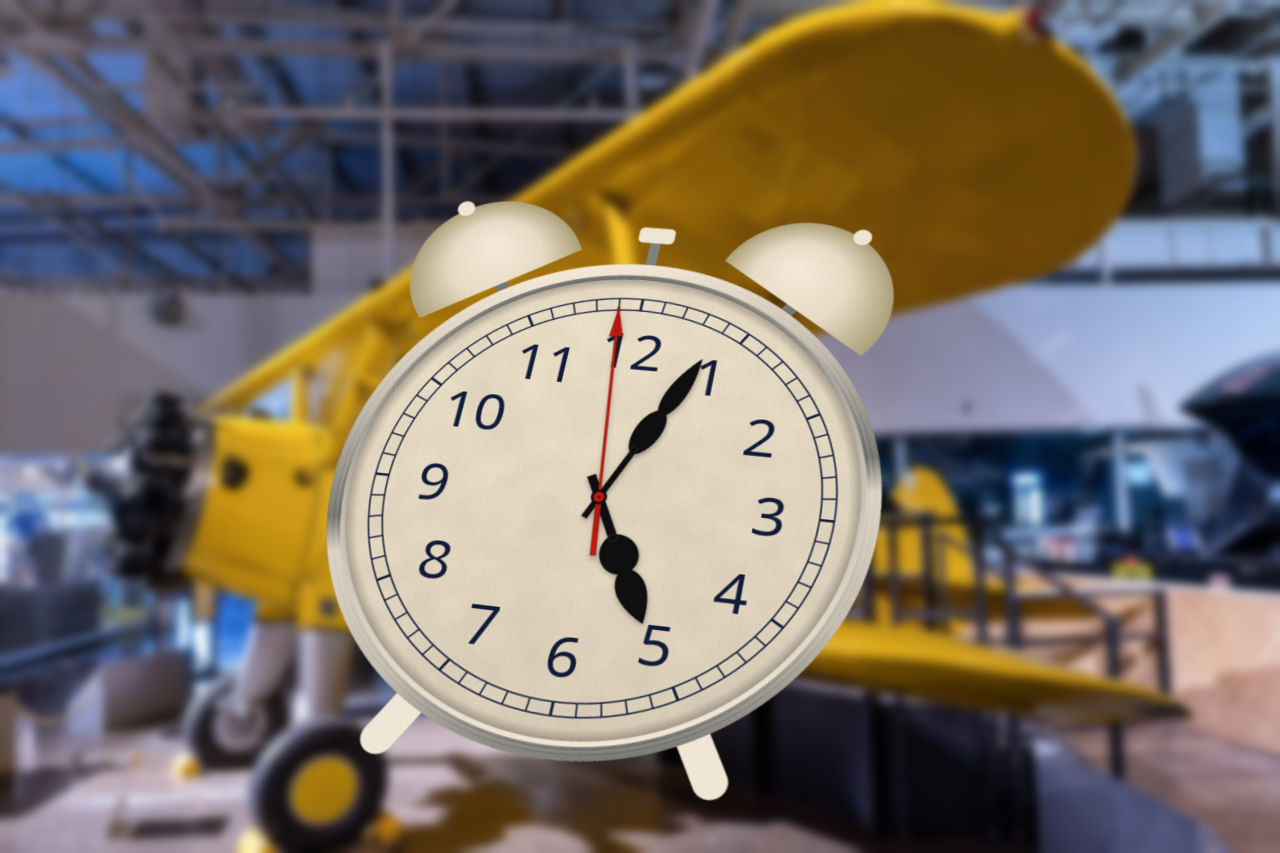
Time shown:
{"hour": 5, "minute": 3, "second": 59}
